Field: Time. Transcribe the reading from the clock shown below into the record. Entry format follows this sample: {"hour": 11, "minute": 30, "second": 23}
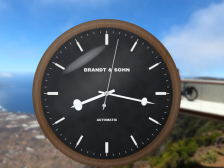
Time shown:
{"hour": 8, "minute": 17, "second": 2}
